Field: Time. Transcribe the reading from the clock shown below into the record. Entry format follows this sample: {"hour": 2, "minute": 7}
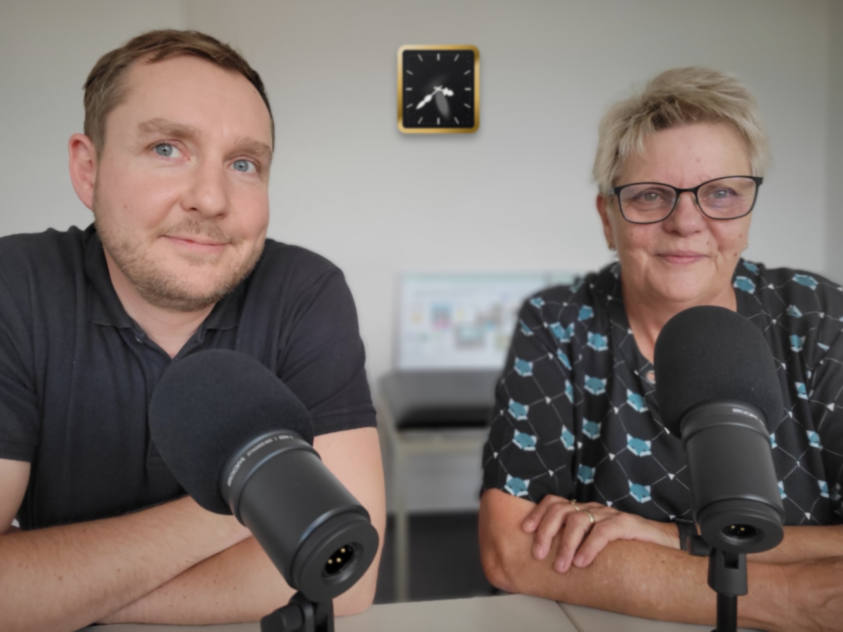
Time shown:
{"hour": 3, "minute": 38}
